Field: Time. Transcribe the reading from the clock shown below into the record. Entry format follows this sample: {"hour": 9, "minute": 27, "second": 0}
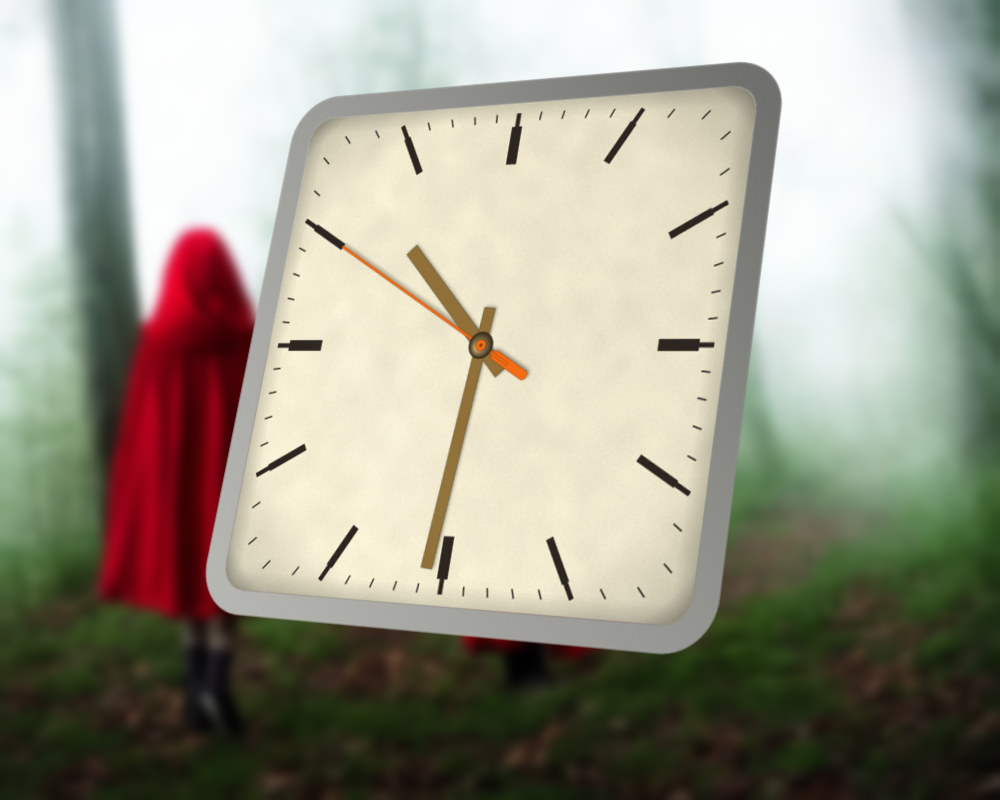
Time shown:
{"hour": 10, "minute": 30, "second": 50}
